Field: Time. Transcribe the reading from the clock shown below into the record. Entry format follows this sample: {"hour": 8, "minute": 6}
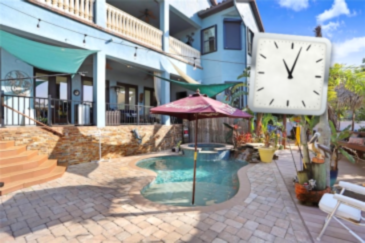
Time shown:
{"hour": 11, "minute": 3}
